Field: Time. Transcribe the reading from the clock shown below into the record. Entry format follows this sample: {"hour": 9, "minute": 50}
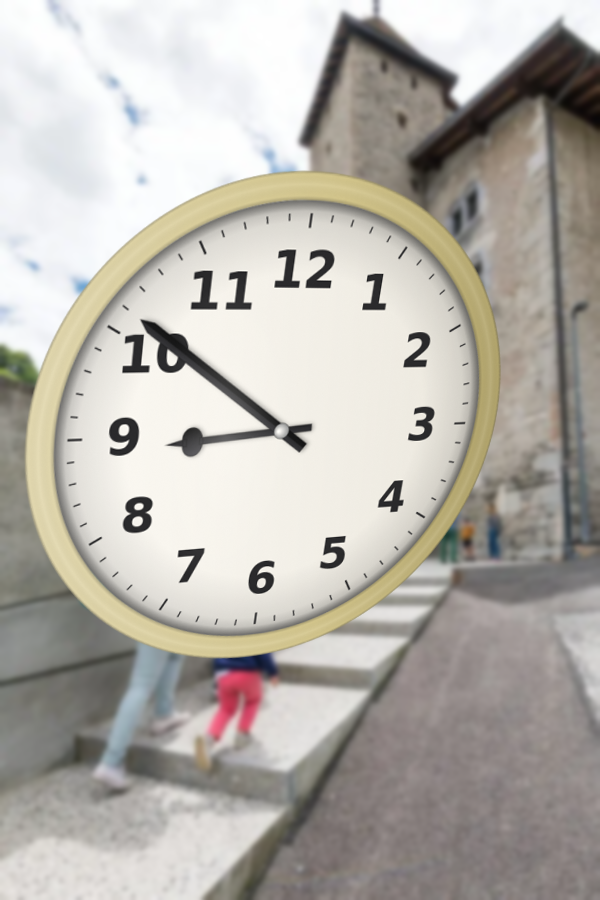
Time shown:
{"hour": 8, "minute": 51}
